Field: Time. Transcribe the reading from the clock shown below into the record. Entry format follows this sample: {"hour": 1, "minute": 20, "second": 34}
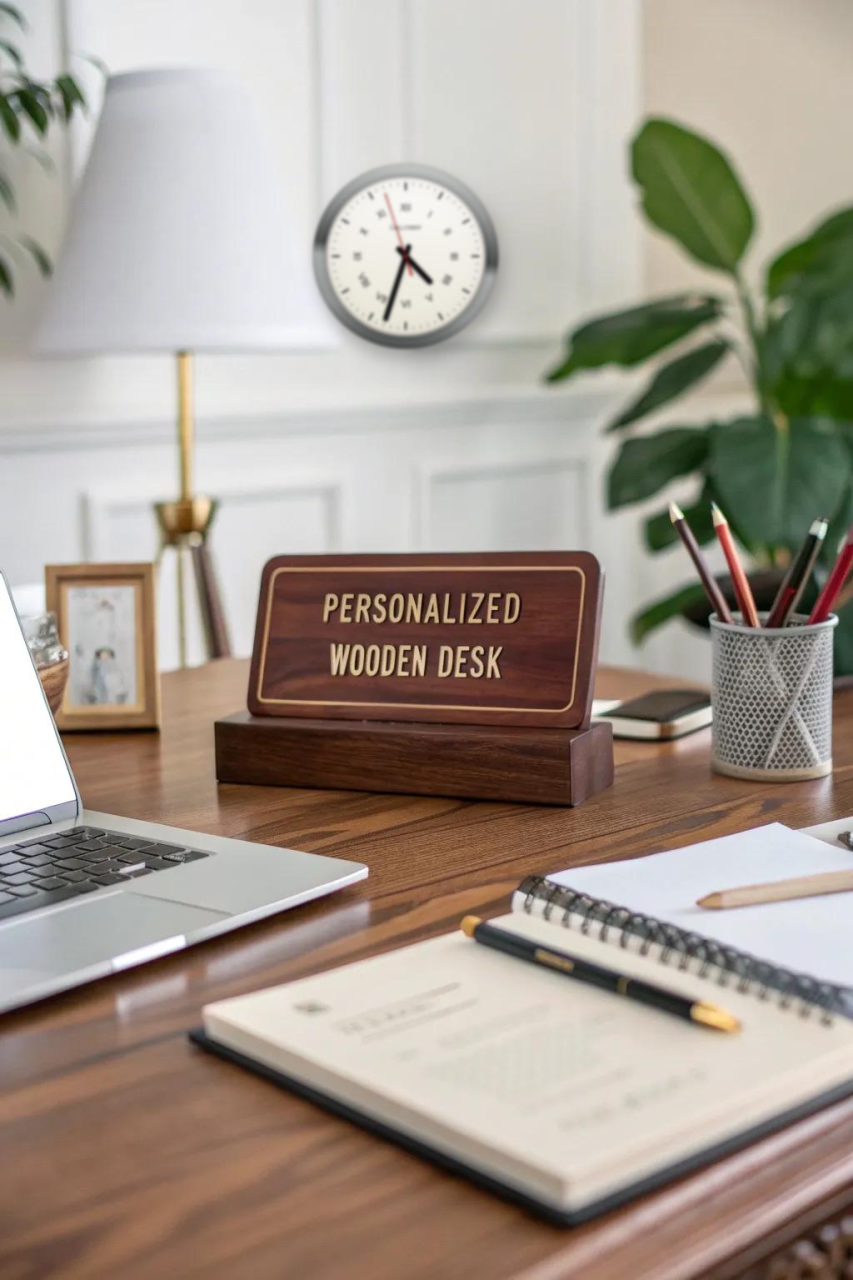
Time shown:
{"hour": 4, "minute": 32, "second": 57}
